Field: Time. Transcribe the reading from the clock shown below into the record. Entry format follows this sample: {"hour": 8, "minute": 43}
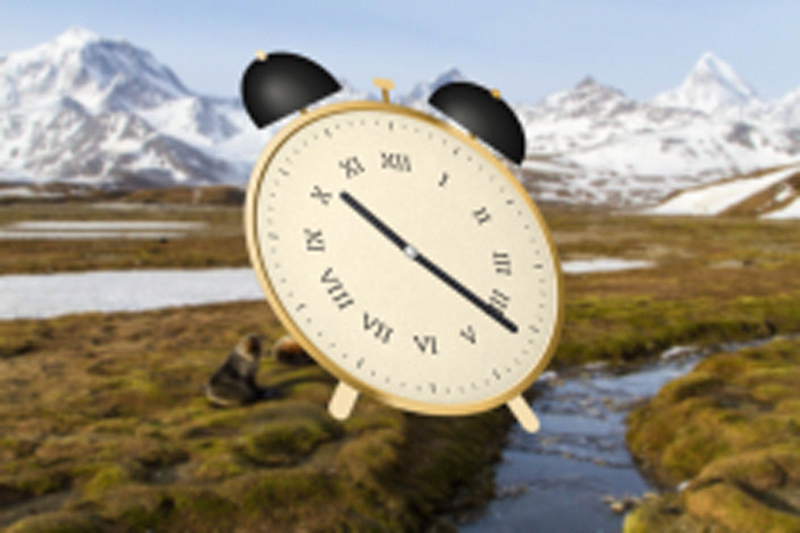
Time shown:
{"hour": 10, "minute": 21}
